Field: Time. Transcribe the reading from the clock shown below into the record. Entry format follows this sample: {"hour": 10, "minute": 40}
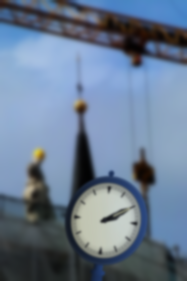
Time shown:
{"hour": 2, "minute": 10}
